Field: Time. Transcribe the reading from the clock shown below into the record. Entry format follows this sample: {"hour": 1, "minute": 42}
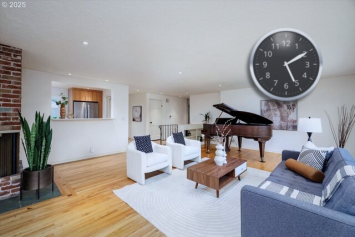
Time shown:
{"hour": 5, "minute": 10}
